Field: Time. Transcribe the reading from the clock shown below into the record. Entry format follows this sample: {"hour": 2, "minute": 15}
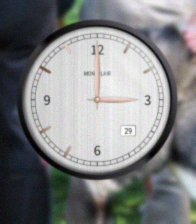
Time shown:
{"hour": 3, "minute": 0}
